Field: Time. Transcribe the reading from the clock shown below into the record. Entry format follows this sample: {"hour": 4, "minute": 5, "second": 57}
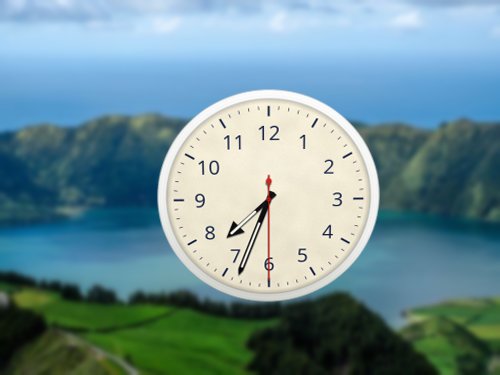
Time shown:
{"hour": 7, "minute": 33, "second": 30}
